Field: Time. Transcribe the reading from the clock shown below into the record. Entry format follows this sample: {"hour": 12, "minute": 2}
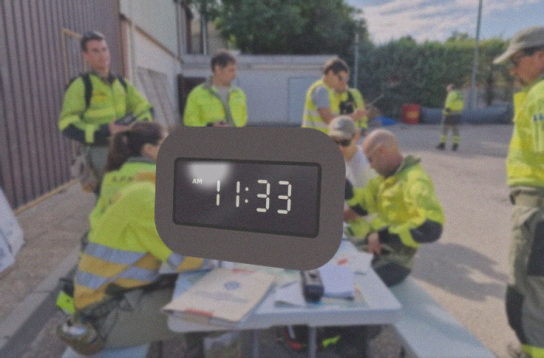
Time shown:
{"hour": 11, "minute": 33}
